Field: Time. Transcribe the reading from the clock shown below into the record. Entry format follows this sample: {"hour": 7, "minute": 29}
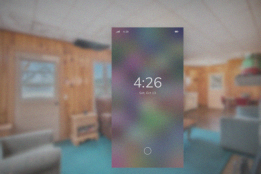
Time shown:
{"hour": 4, "minute": 26}
